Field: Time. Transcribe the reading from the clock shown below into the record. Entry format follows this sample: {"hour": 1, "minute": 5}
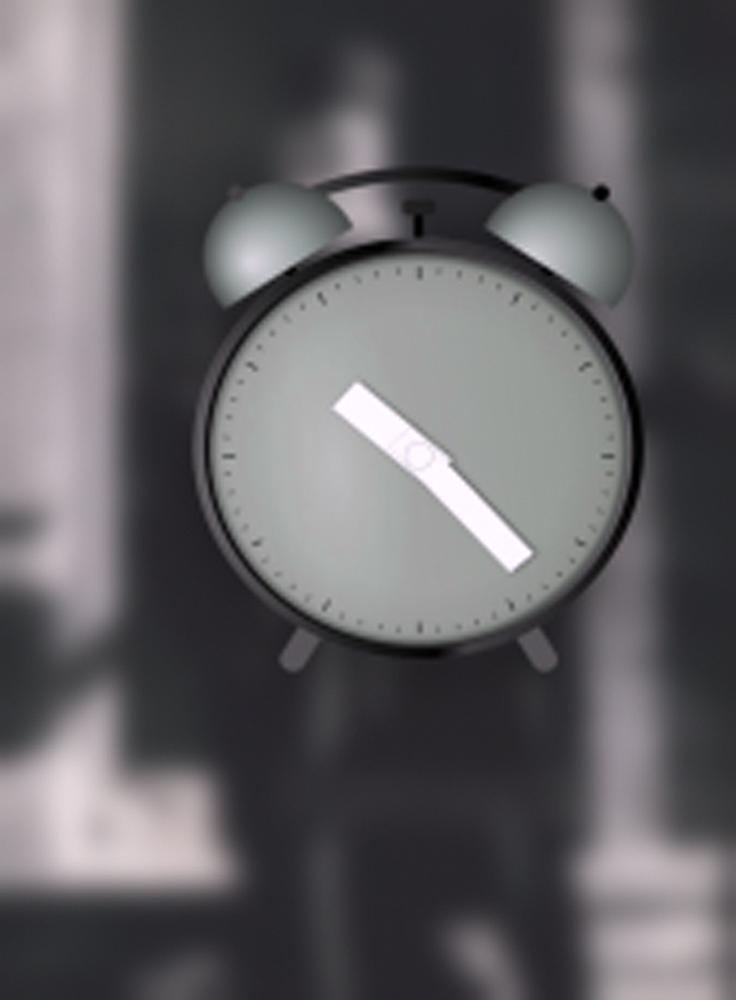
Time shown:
{"hour": 10, "minute": 23}
